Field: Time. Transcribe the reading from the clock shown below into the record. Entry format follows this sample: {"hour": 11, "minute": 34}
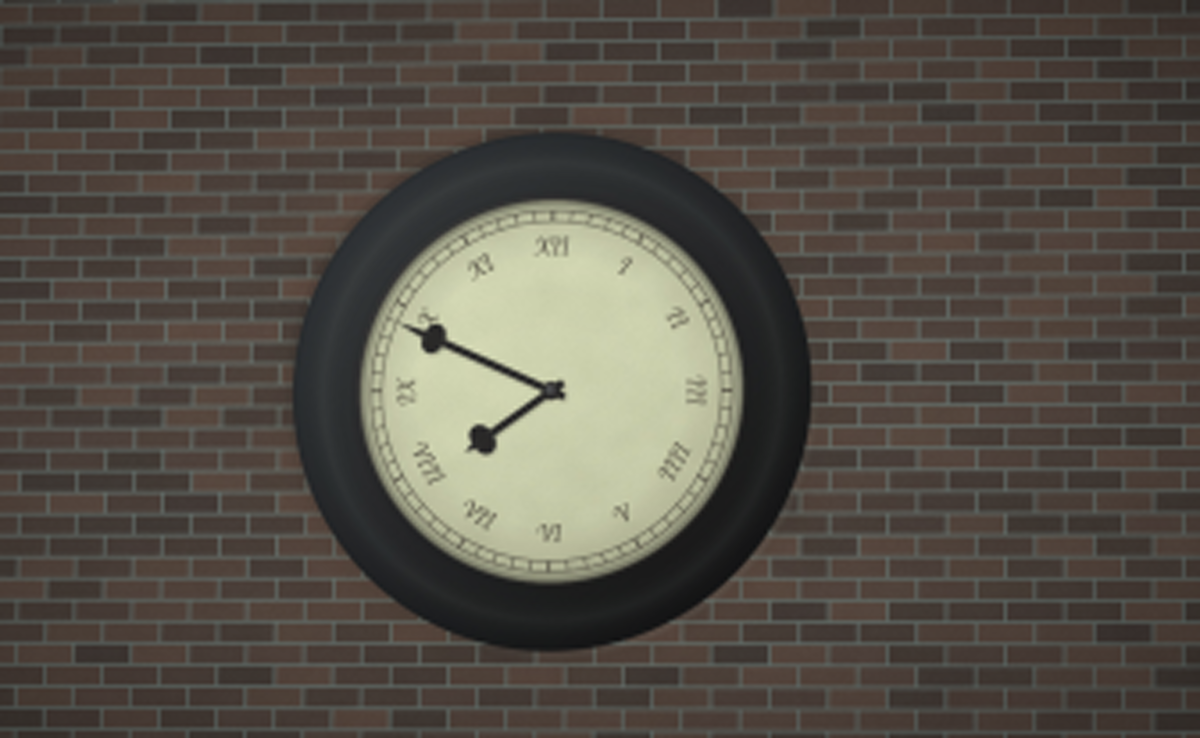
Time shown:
{"hour": 7, "minute": 49}
